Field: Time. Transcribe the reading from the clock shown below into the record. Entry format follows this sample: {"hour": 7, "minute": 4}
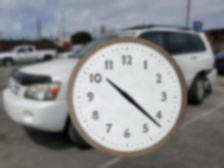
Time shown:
{"hour": 10, "minute": 22}
